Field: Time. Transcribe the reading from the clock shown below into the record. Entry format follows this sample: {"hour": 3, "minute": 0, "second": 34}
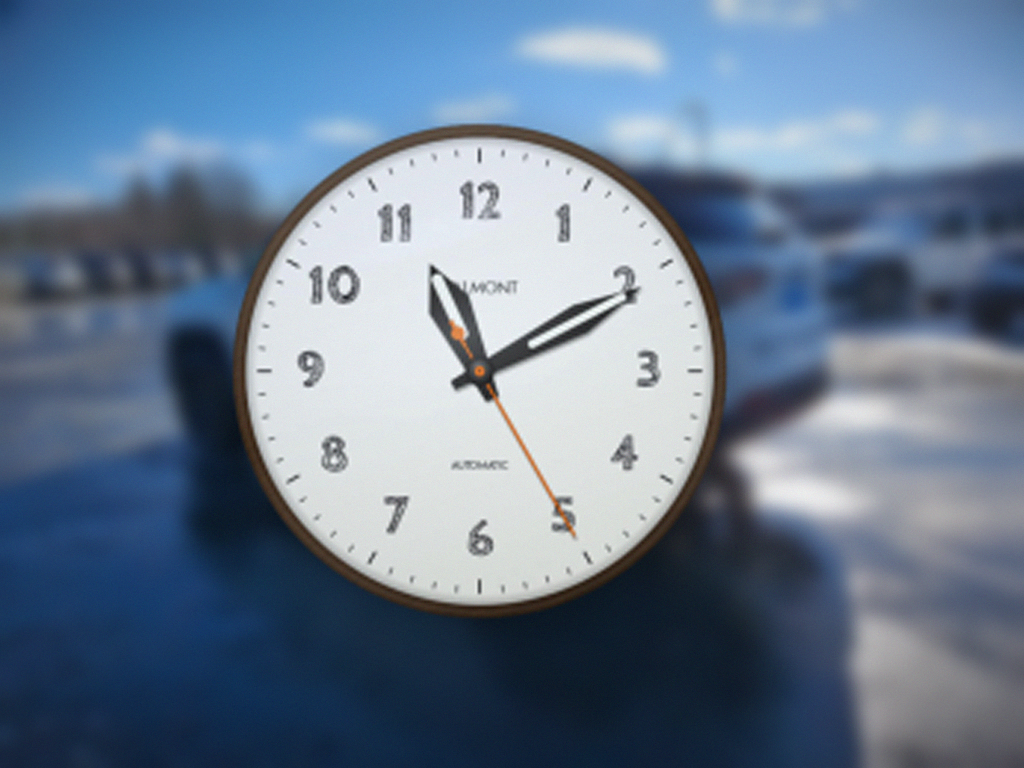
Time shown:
{"hour": 11, "minute": 10, "second": 25}
